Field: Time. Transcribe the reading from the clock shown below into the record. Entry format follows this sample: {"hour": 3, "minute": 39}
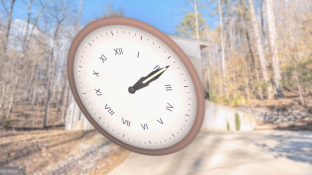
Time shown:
{"hour": 2, "minute": 11}
